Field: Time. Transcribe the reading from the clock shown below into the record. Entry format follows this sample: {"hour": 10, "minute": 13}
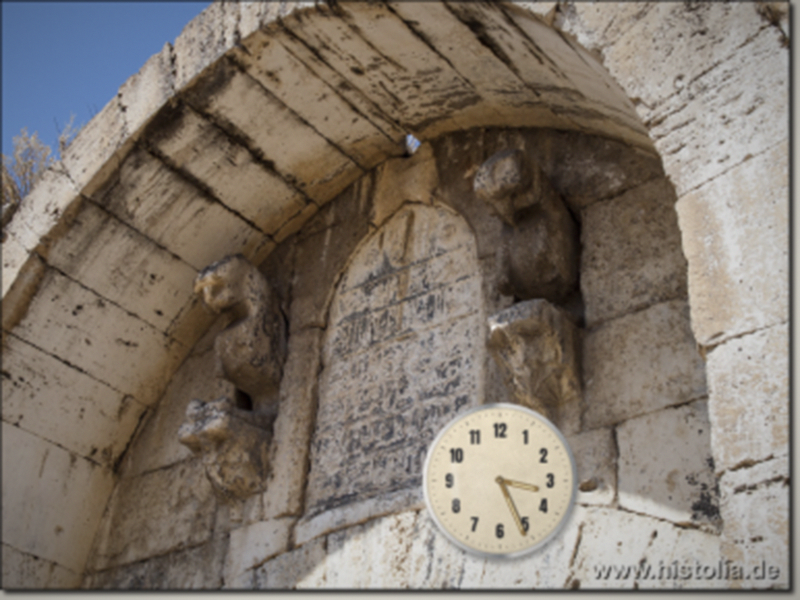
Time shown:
{"hour": 3, "minute": 26}
